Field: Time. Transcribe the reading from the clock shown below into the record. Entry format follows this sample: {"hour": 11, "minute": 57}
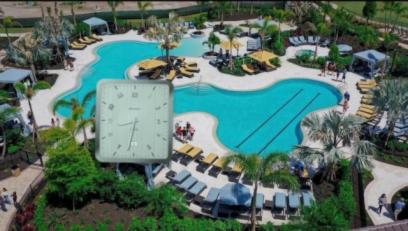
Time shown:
{"hour": 8, "minute": 32}
